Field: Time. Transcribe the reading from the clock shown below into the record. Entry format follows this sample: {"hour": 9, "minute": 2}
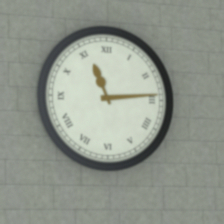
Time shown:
{"hour": 11, "minute": 14}
